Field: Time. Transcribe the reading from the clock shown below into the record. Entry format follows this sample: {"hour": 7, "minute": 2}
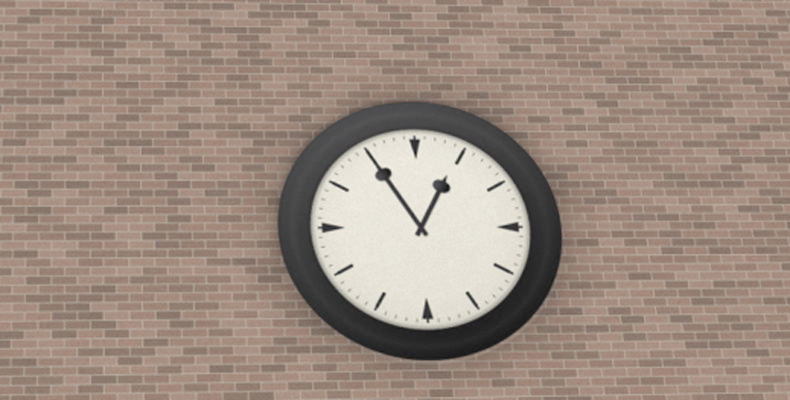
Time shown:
{"hour": 12, "minute": 55}
